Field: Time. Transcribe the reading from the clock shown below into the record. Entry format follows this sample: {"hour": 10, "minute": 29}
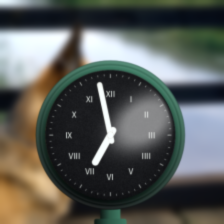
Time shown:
{"hour": 6, "minute": 58}
